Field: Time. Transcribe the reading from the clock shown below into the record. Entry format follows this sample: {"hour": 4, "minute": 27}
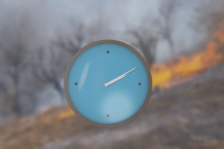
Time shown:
{"hour": 2, "minute": 10}
